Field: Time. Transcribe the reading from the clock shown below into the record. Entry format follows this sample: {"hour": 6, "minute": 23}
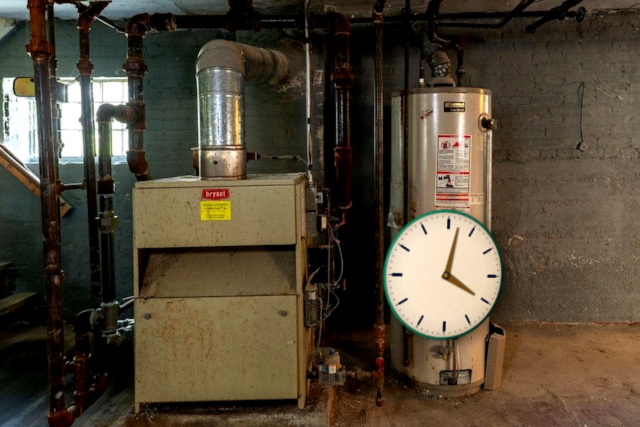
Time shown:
{"hour": 4, "minute": 2}
